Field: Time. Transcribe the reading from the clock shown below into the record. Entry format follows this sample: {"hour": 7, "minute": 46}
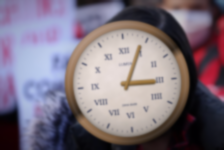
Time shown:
{"hour": 3, "minute": 4}
